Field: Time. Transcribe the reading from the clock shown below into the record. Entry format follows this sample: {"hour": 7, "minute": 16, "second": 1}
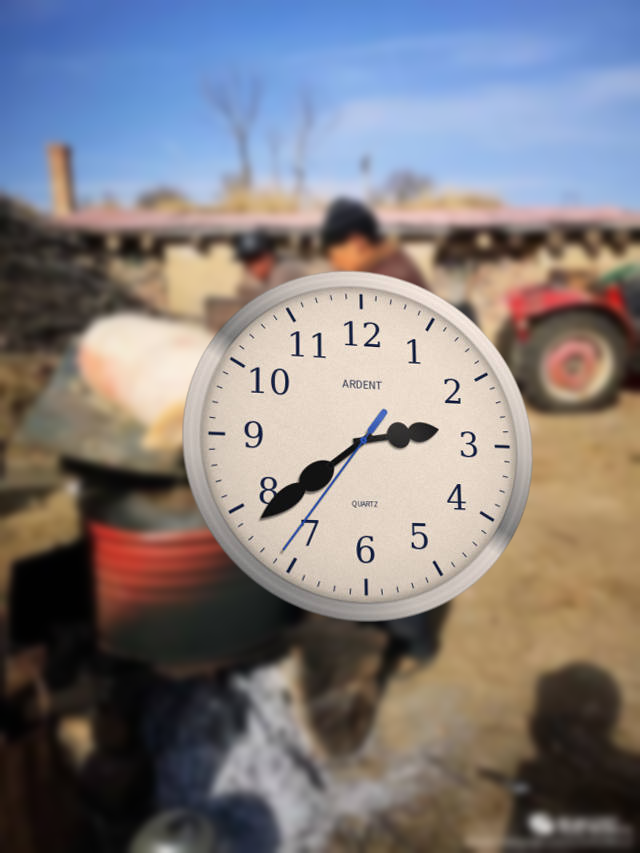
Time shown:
{"hour": 2, "minute": 38, "second": 36}
